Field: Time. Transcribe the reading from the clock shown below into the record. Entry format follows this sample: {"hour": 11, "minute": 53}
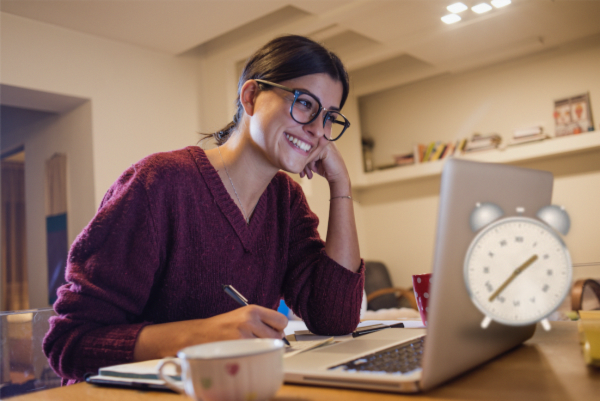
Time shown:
{"hour": 1, "minute": 37}
